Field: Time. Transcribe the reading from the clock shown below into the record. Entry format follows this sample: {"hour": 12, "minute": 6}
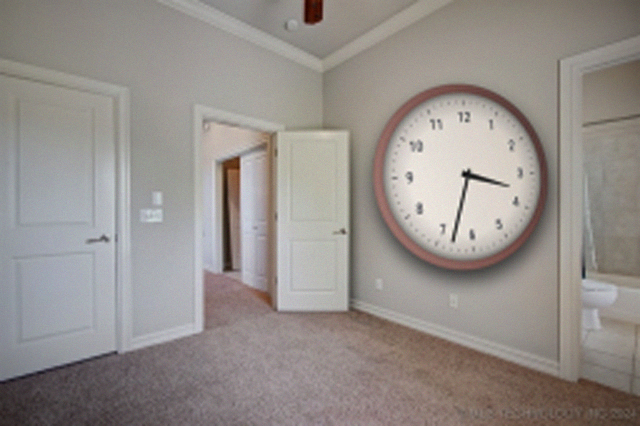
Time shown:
{"hour": 3, "minute": 33}
